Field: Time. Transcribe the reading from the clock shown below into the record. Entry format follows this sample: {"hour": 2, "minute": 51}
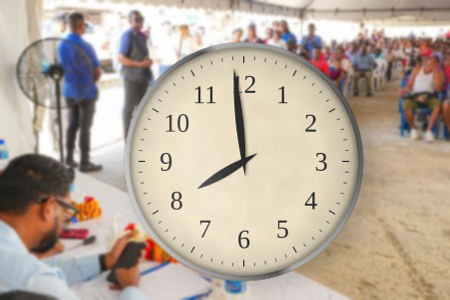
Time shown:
{"hour": 7, "minute": 59}
